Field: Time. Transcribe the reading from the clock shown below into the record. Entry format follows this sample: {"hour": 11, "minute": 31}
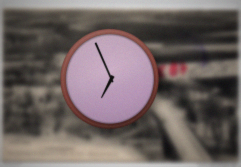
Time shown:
{"hour": 6, "minute": 56}
